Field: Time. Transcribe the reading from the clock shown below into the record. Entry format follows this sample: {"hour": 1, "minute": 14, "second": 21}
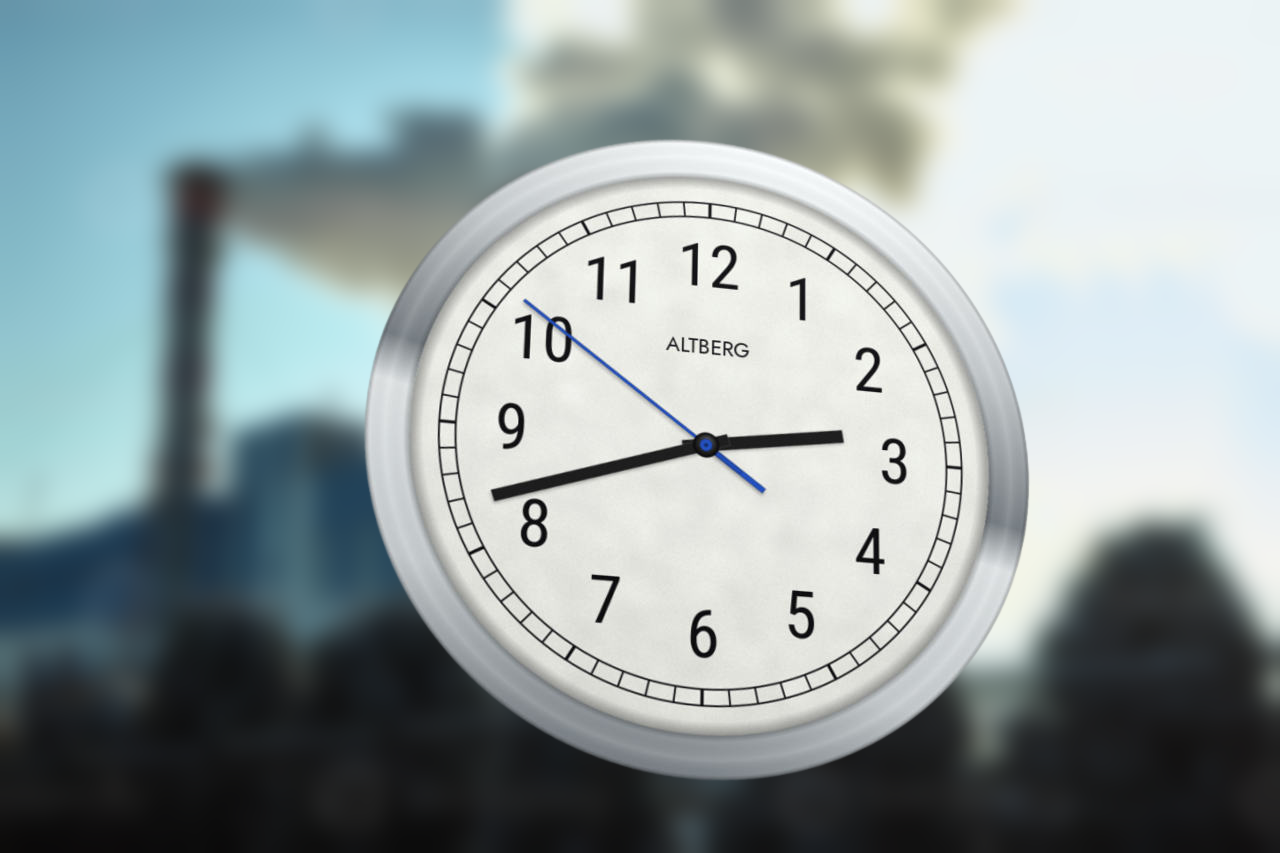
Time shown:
{"hour": 2, "minute": 41, "second": 51}
